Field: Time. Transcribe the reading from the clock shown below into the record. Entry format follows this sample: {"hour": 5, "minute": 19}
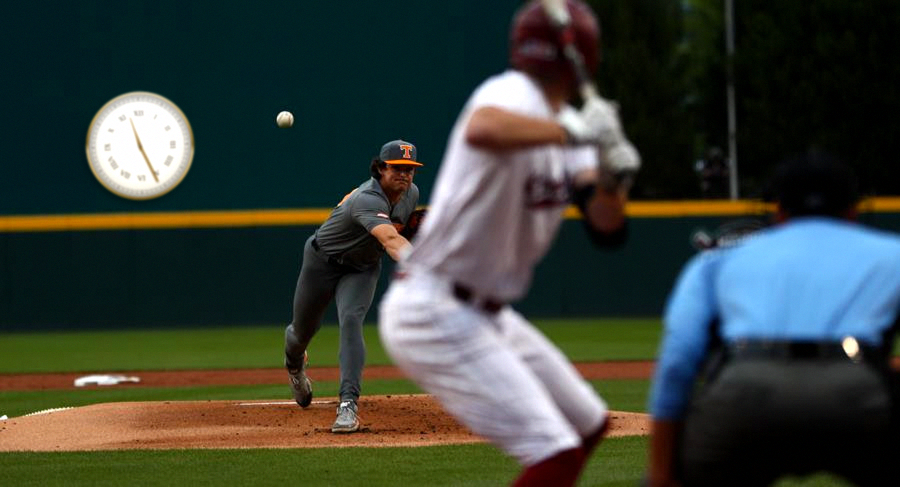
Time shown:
{"hour": 11, "minute": 26}
